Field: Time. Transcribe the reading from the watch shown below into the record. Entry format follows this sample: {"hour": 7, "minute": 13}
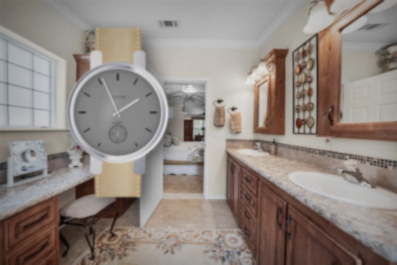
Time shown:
{"hour": 1, "minute": 56}
